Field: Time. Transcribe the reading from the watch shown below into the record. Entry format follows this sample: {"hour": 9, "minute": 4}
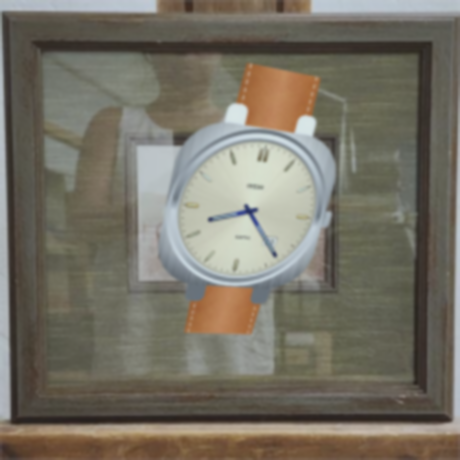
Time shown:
{"hour": 8, "minute": 23}
